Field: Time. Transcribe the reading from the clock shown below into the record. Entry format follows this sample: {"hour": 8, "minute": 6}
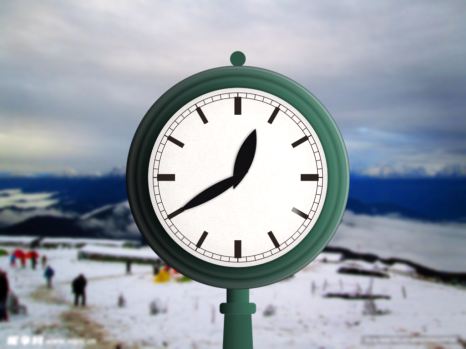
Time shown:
{"hour": 12, "minute": 40}
